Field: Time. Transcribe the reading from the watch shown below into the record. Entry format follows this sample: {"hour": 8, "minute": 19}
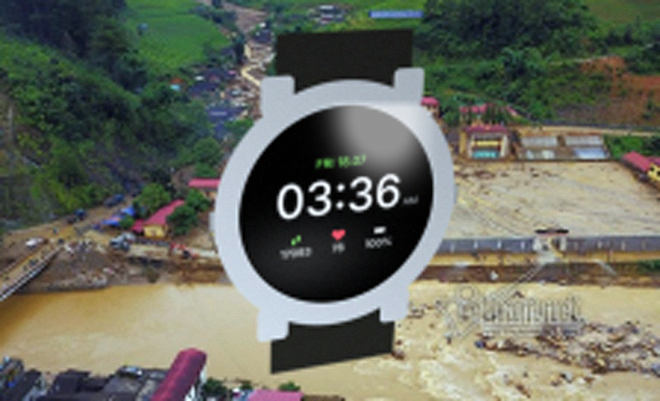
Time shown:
{"hour": 3, "minute": 36}
